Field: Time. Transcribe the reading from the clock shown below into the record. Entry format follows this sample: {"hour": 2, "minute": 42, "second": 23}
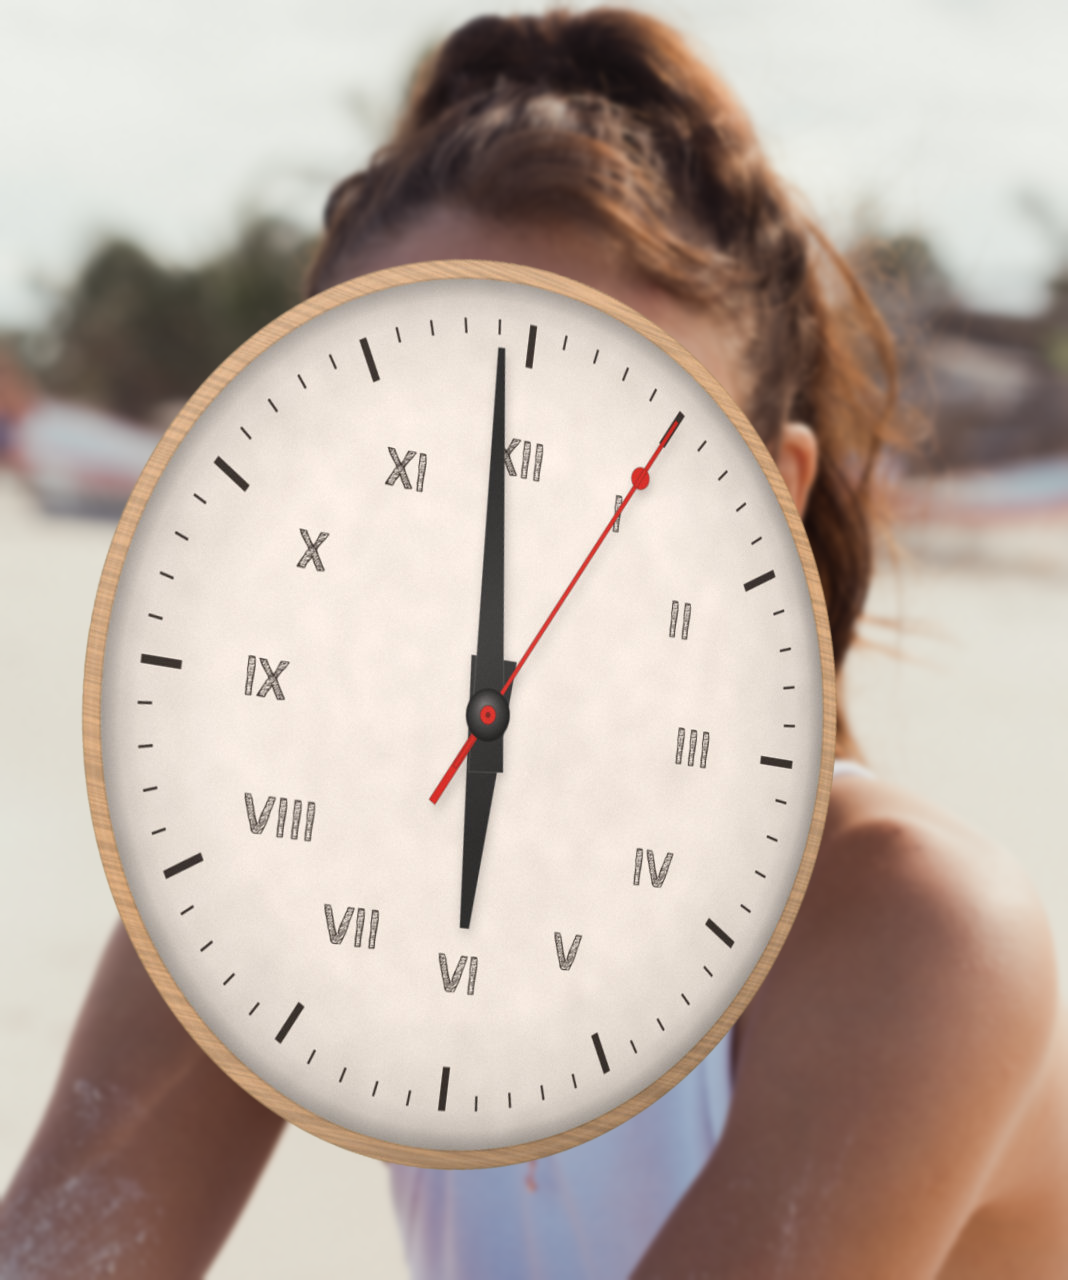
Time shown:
{"hour": 5, "minute": 59, "second": 5}
